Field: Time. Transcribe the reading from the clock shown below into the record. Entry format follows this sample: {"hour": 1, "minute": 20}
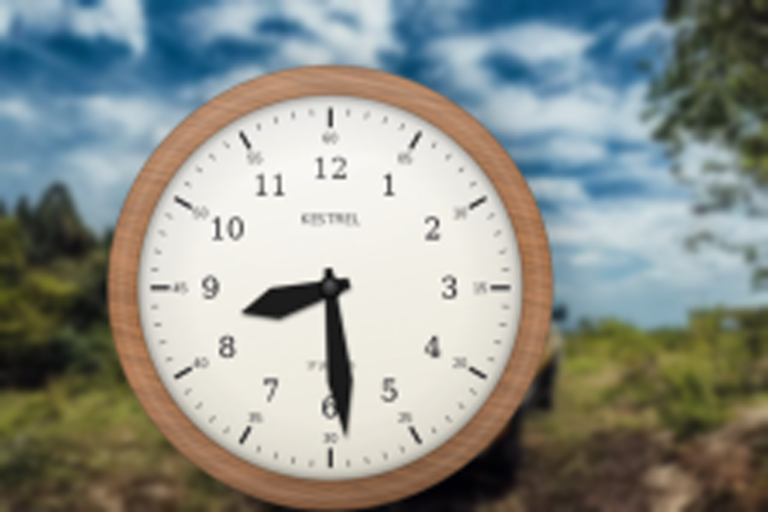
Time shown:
{"hour": 8, "minute": 29}
